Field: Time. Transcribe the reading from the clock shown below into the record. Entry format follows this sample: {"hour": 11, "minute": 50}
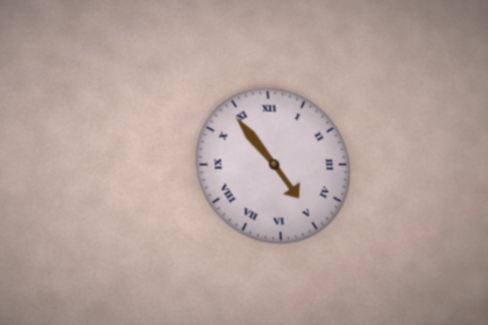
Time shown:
{"hour": 4, "minute": 54}
